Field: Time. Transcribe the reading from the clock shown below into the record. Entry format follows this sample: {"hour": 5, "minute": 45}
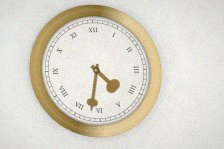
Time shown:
{"hour": 4, "minute": 32}
